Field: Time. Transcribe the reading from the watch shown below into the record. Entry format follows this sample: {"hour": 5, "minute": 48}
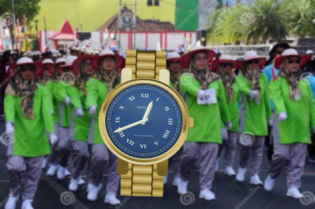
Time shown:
{"hour": 12, "minute": 41}
